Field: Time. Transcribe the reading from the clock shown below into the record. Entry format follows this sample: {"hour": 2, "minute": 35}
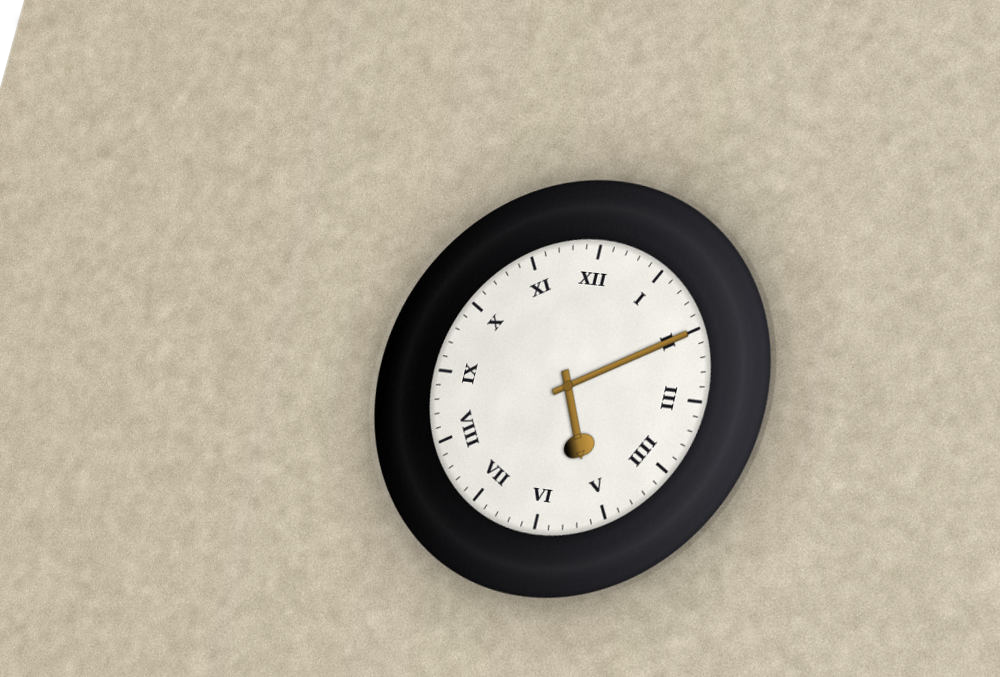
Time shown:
{"hour": 5, "minute": 10}
